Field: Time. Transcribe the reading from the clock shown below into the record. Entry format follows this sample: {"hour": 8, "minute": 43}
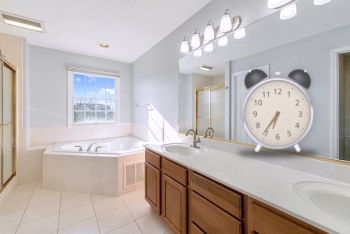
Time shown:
{"hour": 6, "minute": 36}
